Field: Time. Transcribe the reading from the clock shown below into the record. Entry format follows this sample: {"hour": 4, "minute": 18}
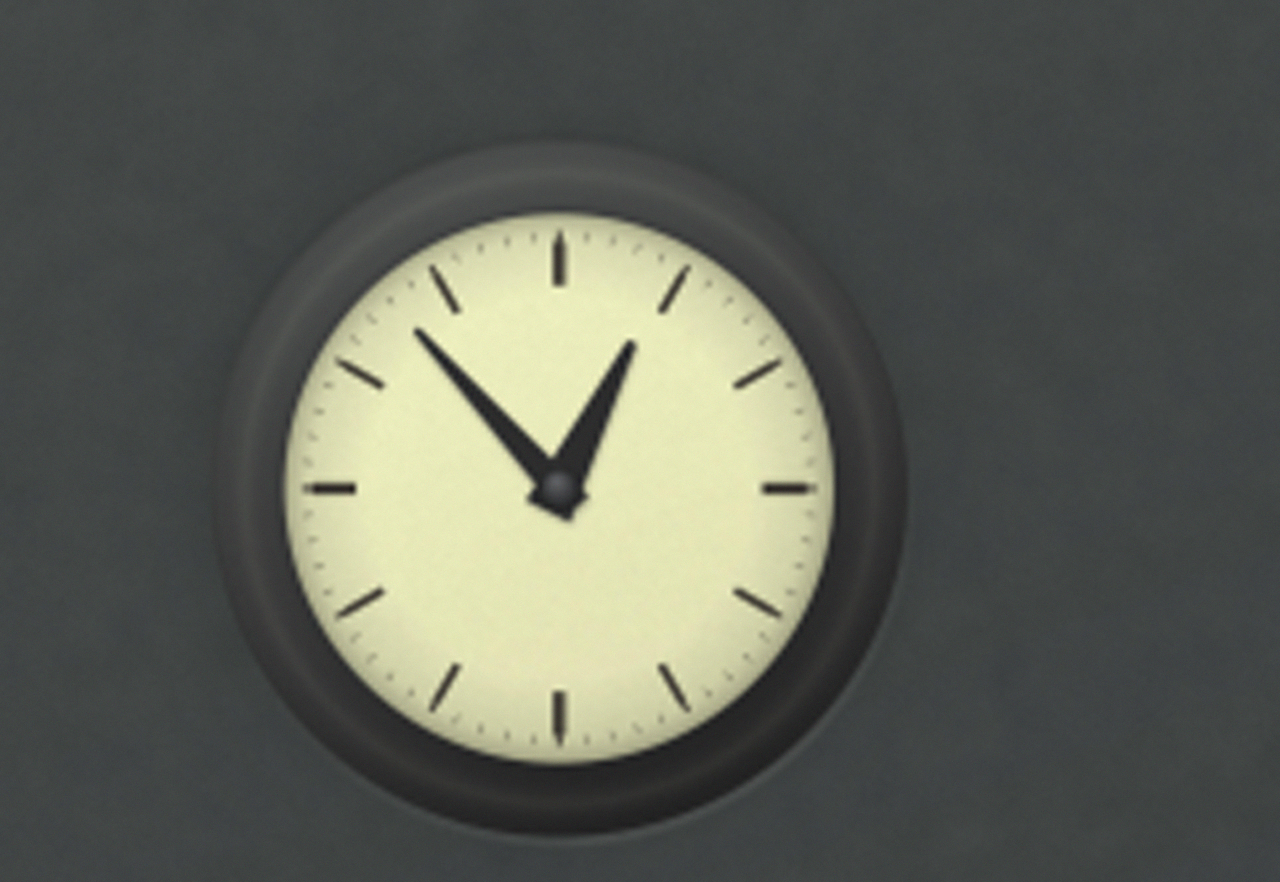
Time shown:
{"hour": 12, "minute": 53}
